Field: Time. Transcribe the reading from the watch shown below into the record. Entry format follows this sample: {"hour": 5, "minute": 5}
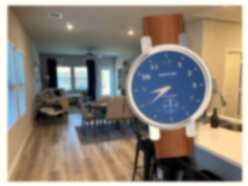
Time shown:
{"hour": 8, "minute": 39}
